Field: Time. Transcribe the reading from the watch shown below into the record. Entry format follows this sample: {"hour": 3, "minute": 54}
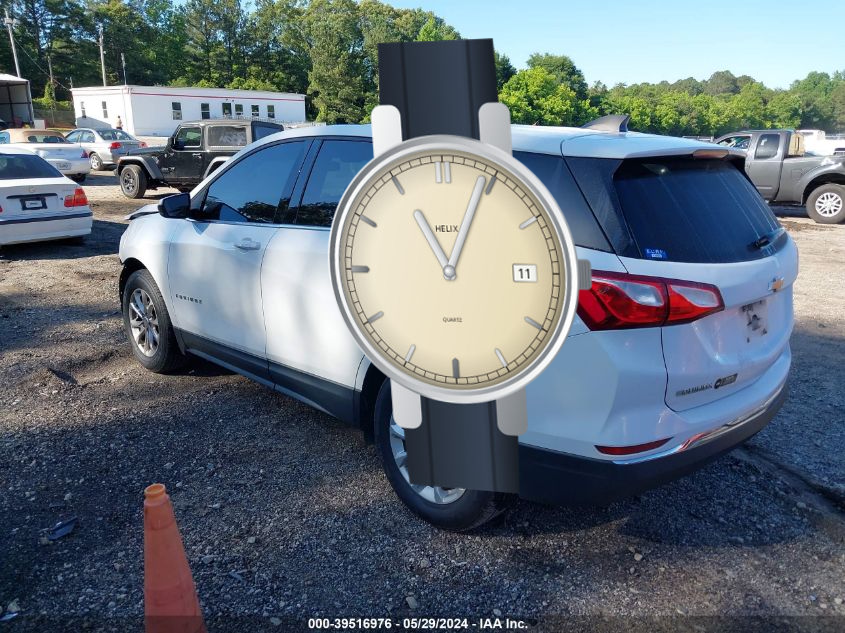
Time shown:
{"hour": 11, "minute": 4}
